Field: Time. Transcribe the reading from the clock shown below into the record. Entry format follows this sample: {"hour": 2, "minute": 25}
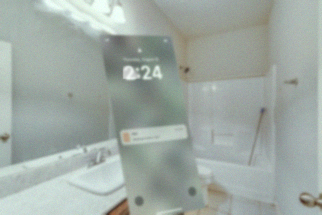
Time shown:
{"hour": 2, "minute": 24}
